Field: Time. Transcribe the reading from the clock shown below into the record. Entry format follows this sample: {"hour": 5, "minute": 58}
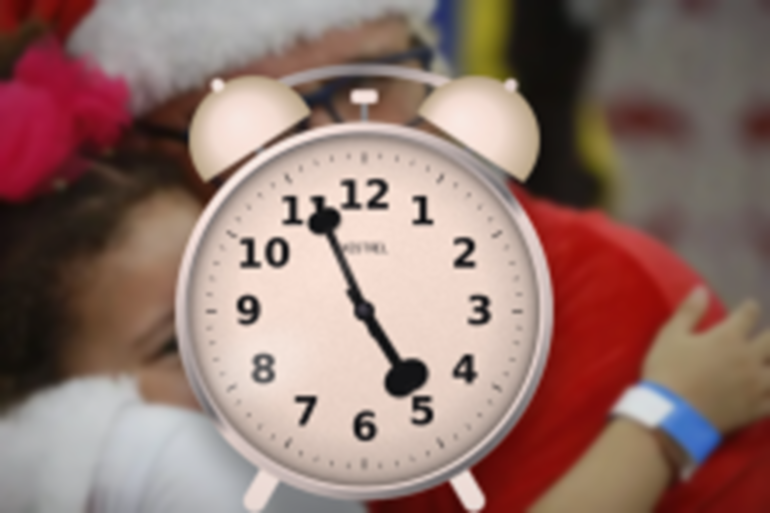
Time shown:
{"hour": 4, "minute": 56}
